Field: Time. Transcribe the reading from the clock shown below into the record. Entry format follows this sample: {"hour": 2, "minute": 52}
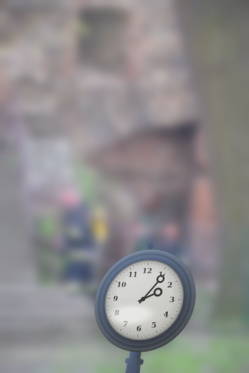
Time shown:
{"hour": 2, "minute": 6}
